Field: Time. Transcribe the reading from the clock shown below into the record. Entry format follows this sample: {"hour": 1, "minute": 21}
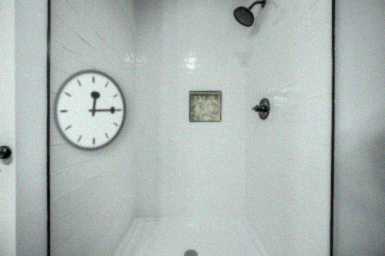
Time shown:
{"hour": 12, "minute": 15}
